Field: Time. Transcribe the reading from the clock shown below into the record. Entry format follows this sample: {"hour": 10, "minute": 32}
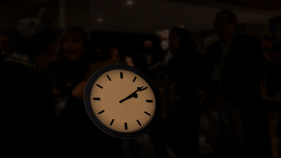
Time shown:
{"hour": 2, "minute": 9}
